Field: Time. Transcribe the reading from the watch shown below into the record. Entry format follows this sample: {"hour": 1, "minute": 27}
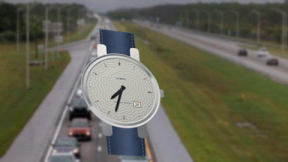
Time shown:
{"hour": 7, "minute": 33}
